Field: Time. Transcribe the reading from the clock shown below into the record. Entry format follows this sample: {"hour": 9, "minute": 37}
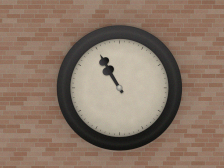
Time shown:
{"hour": 10, "minute": 55}
